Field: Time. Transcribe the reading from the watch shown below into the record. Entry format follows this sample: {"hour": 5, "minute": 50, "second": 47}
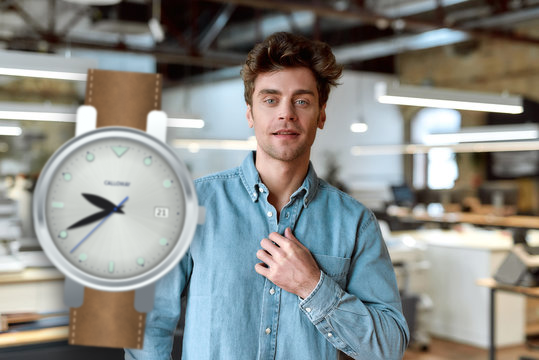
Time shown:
{"hour": 9, "minute": 40, "second": 37}
